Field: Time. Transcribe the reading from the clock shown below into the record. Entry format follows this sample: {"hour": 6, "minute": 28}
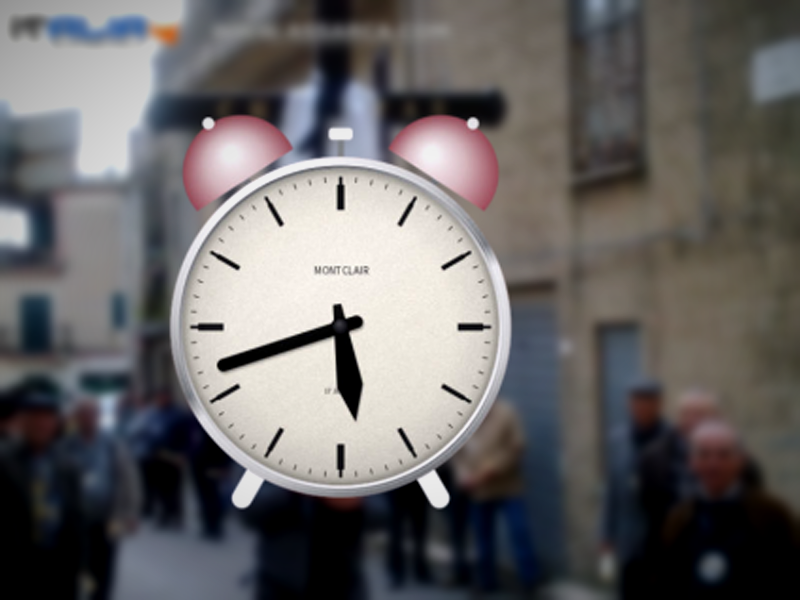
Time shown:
{"hour": 5, "minute": 42}
